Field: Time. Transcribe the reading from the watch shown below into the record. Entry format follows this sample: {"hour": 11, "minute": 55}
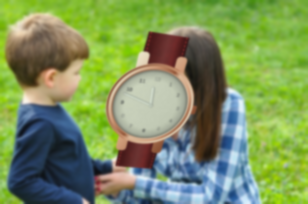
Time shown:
{"hour": 11, "minute": 48}
